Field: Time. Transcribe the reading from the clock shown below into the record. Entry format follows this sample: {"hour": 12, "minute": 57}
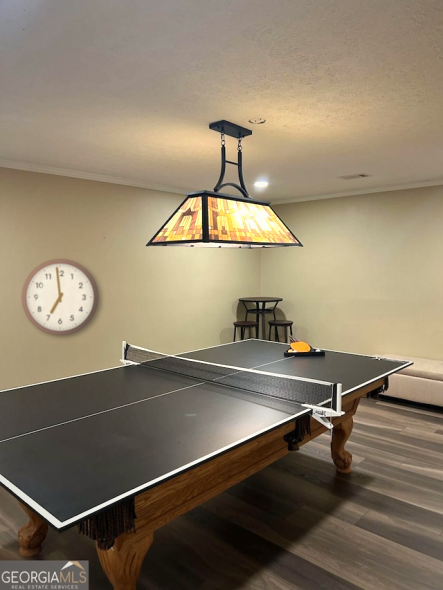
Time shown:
{"hour": 6, "minute": 59}
